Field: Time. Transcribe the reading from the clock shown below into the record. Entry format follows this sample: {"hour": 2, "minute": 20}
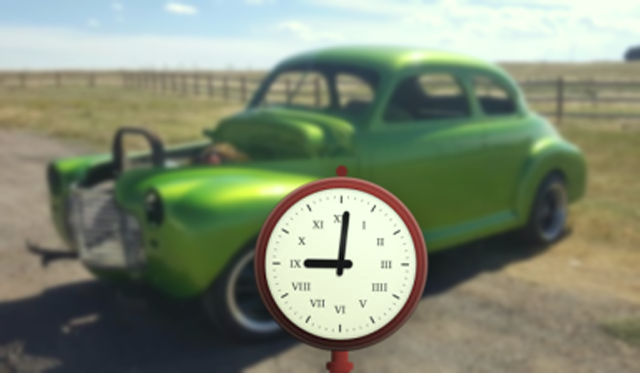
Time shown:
{"hour": 9, "minute": 1}
